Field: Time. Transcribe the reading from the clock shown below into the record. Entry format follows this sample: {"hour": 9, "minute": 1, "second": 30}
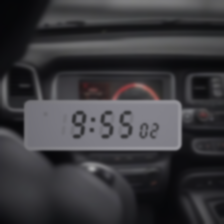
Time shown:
{"hour": 9, "minute": 55, "second": 2}
